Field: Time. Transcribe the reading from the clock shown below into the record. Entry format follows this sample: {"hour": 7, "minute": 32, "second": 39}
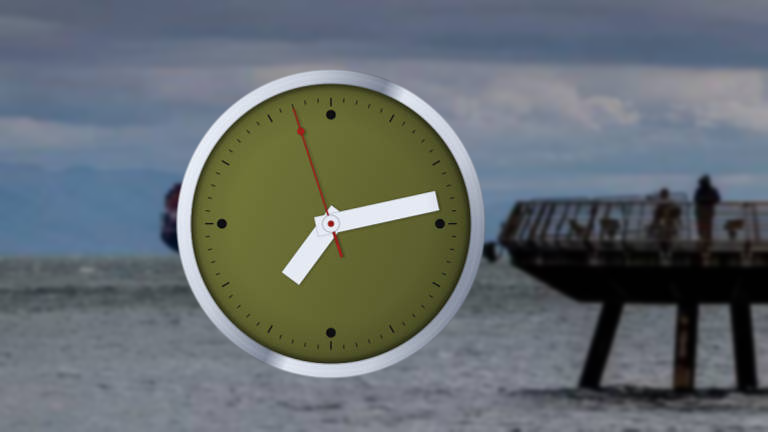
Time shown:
{"hour": 7, "minute": 12, "second": 57}
